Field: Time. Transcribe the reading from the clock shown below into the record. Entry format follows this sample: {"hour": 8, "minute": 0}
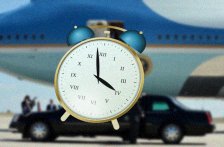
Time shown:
{"hour": 3, "minute": 58}
